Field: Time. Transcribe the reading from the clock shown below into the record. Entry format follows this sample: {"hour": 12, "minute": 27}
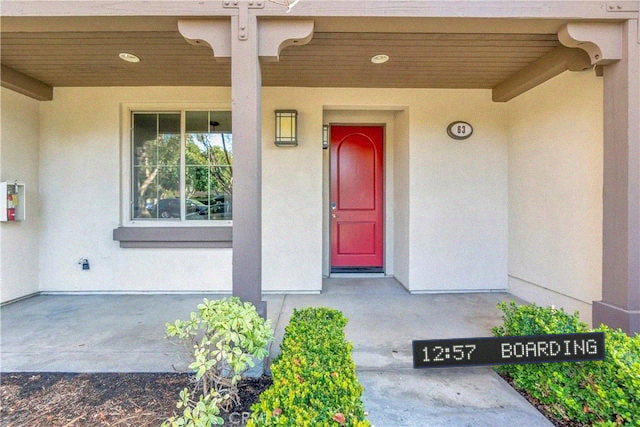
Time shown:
{"hour": 12, "minute": 57}
